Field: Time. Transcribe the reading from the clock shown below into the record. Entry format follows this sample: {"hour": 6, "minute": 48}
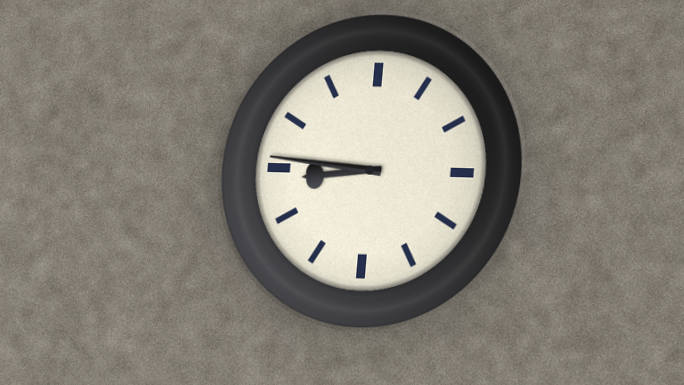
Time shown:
{"hour": 8, "minute": 46}
